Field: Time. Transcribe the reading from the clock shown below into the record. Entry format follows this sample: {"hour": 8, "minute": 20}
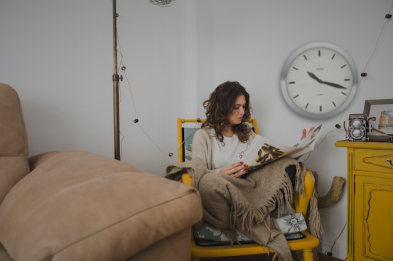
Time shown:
{"hour": 10, "minute": 18}
